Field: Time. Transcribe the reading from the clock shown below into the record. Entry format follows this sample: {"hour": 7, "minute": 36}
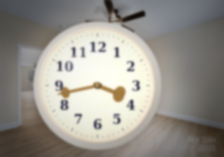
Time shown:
{"hour": 3, "minute": 43}
